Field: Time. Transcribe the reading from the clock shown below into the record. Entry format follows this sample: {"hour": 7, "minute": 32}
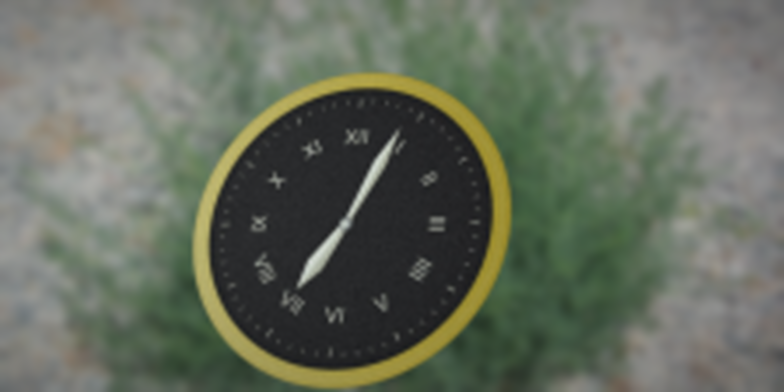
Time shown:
{"hour": 7, "minute": 4}
